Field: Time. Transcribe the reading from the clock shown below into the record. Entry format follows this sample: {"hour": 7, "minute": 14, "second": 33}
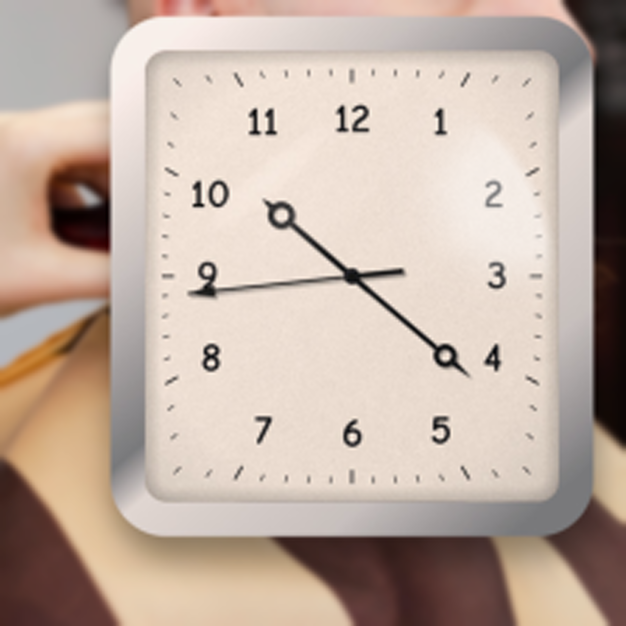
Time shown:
{"hour": 10, "minute": 21, "second": 44}
